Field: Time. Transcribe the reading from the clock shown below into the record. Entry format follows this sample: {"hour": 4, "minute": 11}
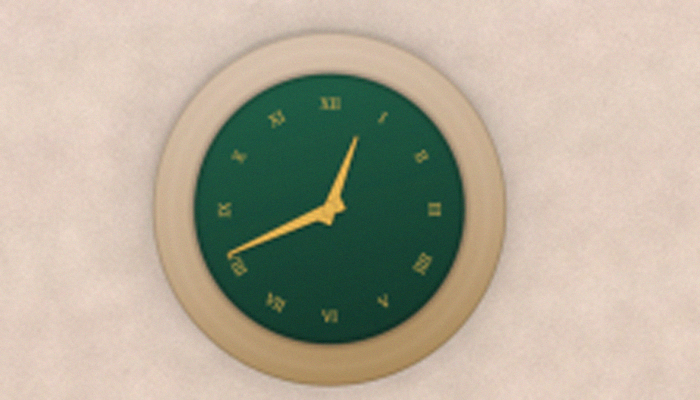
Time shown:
{"hour": 12, "minute": 41}
